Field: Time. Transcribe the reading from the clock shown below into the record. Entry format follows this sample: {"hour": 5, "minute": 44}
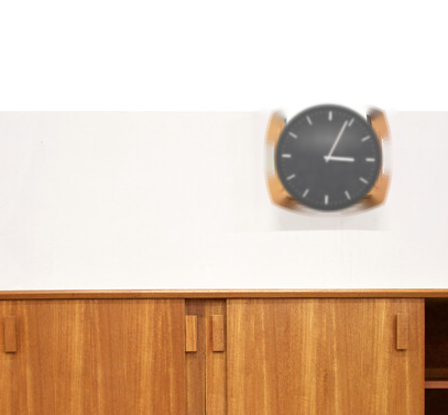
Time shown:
{"hour": 3, "minute": 4}
